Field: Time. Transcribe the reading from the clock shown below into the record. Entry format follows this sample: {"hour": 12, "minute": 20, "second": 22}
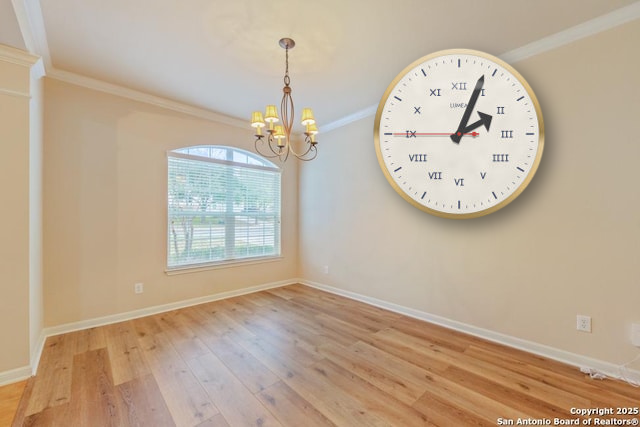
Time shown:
{"hour": 2, "minute": 3, "second": 45}
